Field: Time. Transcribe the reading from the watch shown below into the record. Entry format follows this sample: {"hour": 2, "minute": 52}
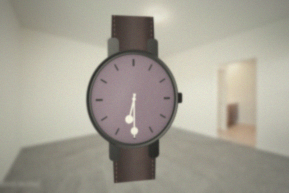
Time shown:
{"hour": 6, "minute": 30}
